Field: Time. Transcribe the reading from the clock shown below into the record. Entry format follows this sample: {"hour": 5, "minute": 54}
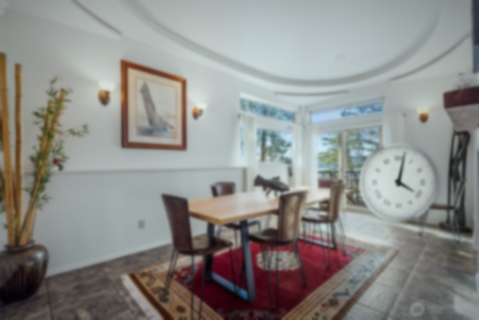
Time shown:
{"hour": 4, "minute": 2}
